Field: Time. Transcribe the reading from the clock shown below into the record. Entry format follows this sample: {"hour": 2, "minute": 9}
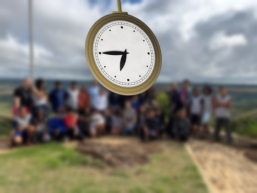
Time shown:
{"hour": 6, "minute": 45}
